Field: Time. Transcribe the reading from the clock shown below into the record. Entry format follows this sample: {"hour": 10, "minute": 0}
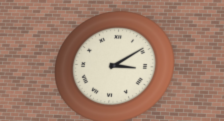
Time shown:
{"hour": 3, "minute": 9}
